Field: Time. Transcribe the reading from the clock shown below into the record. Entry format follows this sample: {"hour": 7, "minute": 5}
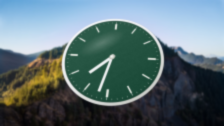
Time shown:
{"hour": 7, "minute": 32}
